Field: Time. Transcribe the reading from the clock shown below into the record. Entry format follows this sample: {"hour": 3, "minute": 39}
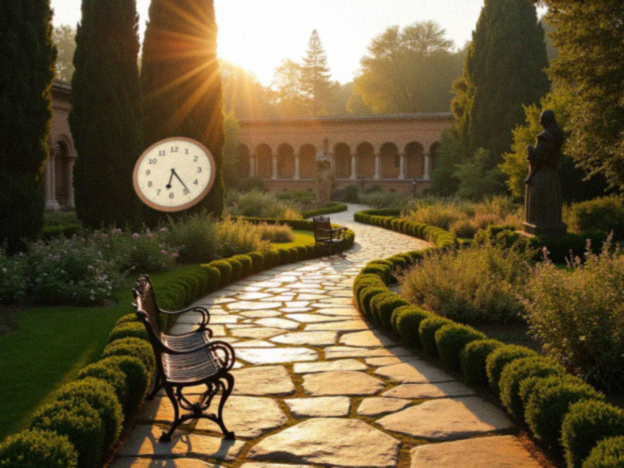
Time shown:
{"hour": 6, "minute": 24}
